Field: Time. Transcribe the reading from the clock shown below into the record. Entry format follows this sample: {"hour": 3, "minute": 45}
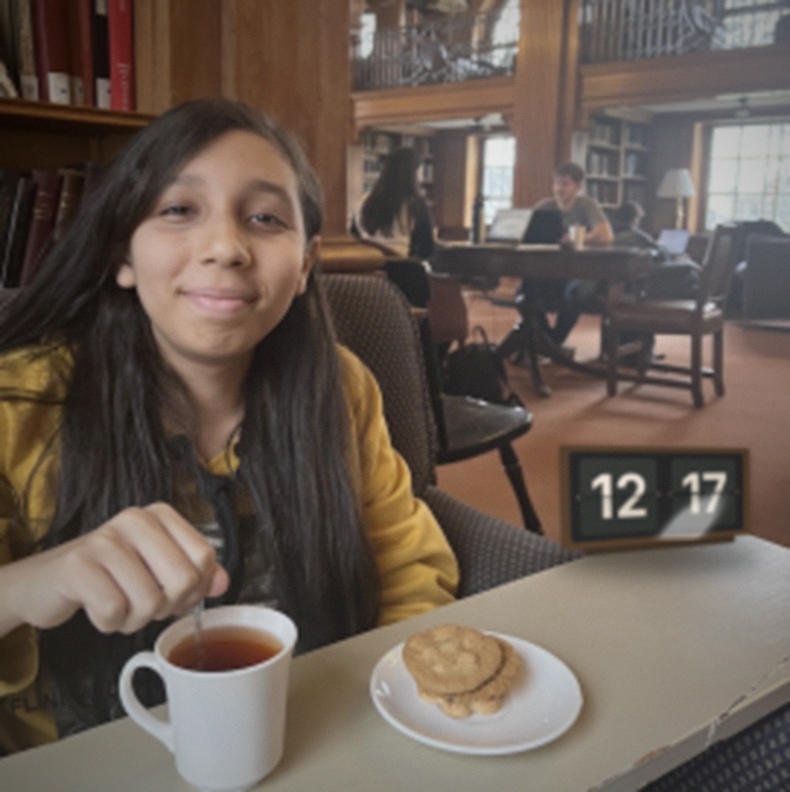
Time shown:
{"hour": 12, "minute": 17}
